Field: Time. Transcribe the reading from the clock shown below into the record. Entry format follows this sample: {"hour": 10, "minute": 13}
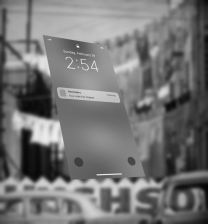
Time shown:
{"hour": 2, "minute": 54}
